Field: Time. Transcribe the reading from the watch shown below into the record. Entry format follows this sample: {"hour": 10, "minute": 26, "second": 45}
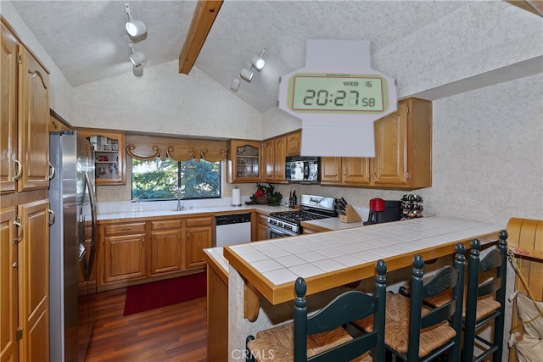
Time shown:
{"hour": 20, "minute": 27, "second": 58}
